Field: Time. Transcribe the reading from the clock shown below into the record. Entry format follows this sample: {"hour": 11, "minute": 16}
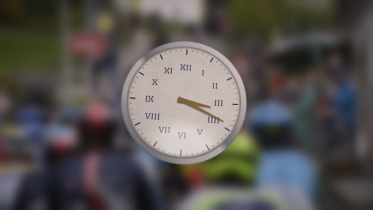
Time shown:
{"hour": 3, "minute": 19}
